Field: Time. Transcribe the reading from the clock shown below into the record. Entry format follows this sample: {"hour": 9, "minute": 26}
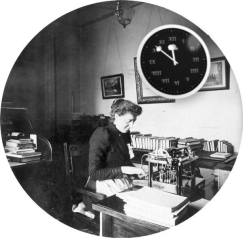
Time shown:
{"hour": 11, "minute": 52}
